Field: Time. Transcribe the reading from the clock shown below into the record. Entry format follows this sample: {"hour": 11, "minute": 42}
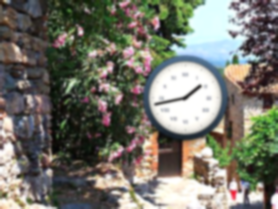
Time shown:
{"hour": 1, "minute": 43}
